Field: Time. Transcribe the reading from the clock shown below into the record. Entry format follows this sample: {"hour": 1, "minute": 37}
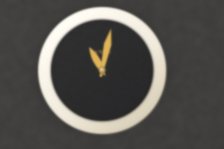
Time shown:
{"hour": 11, "minute": 2}
